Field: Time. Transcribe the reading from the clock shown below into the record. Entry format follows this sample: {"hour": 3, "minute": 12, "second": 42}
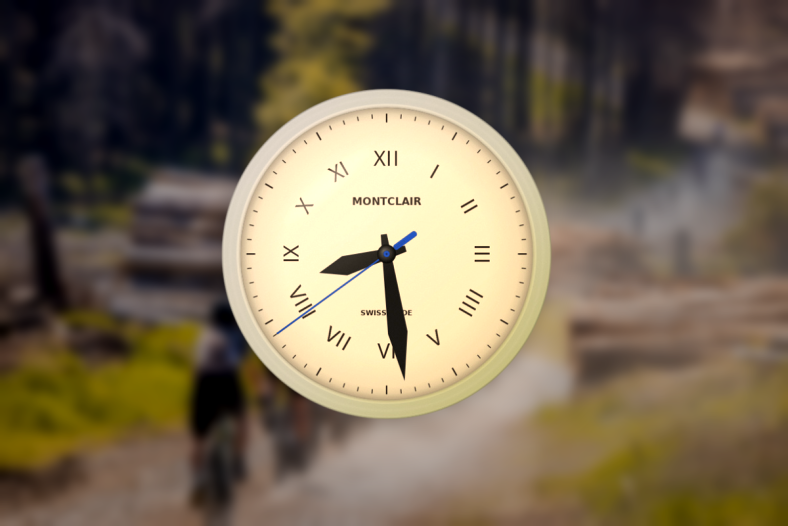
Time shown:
{"hour": 8, "minute": 28, "second": 39}
